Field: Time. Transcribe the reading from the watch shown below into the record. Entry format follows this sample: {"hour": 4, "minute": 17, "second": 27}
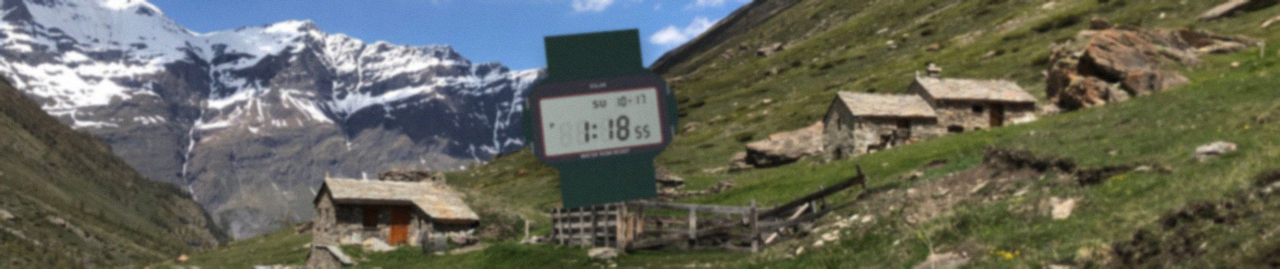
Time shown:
{"hour": 1, "minute": 18, "second": 55}
